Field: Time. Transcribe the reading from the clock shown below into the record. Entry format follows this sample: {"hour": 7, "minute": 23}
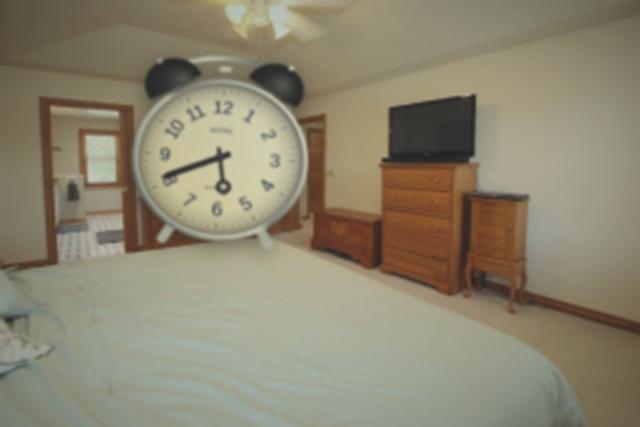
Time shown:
{"hour": 5, "minute": 41}
